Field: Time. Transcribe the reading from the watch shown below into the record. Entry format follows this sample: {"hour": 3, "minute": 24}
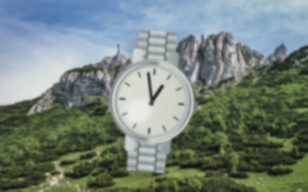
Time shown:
{"hour": 12, "minute": 58}
